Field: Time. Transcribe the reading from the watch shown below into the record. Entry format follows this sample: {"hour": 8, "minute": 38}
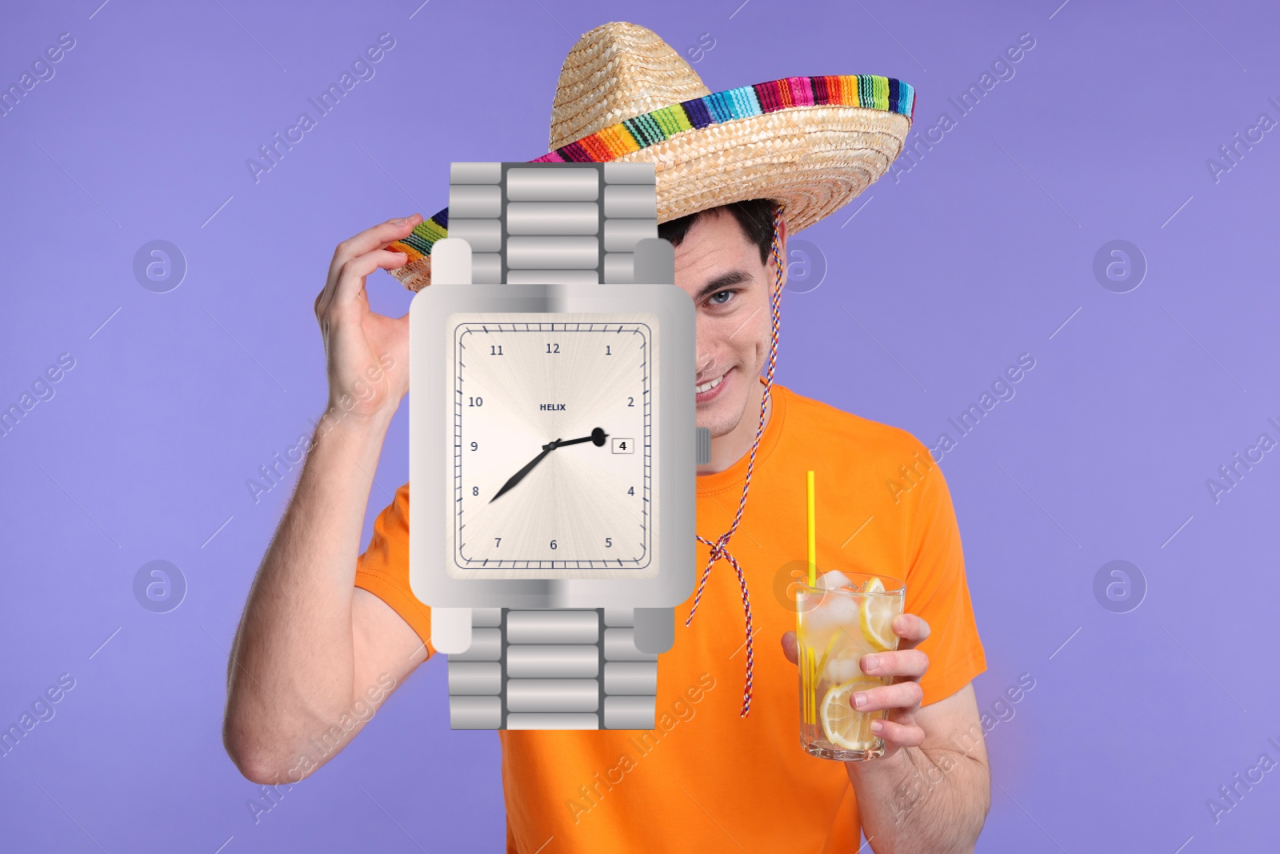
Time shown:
{"hour": 2, "minute": 38}
